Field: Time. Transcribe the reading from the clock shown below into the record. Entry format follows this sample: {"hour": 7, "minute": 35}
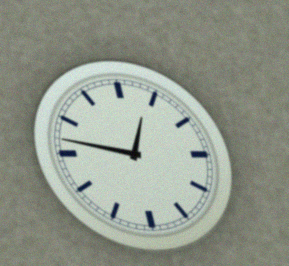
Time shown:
{"hour": 12, "minute": 47}
